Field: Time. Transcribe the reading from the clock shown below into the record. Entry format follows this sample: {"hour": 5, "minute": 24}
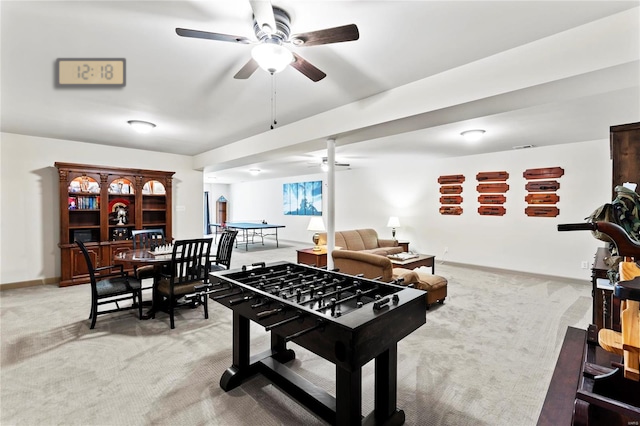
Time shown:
{"hour": 12, "minute": 18}
